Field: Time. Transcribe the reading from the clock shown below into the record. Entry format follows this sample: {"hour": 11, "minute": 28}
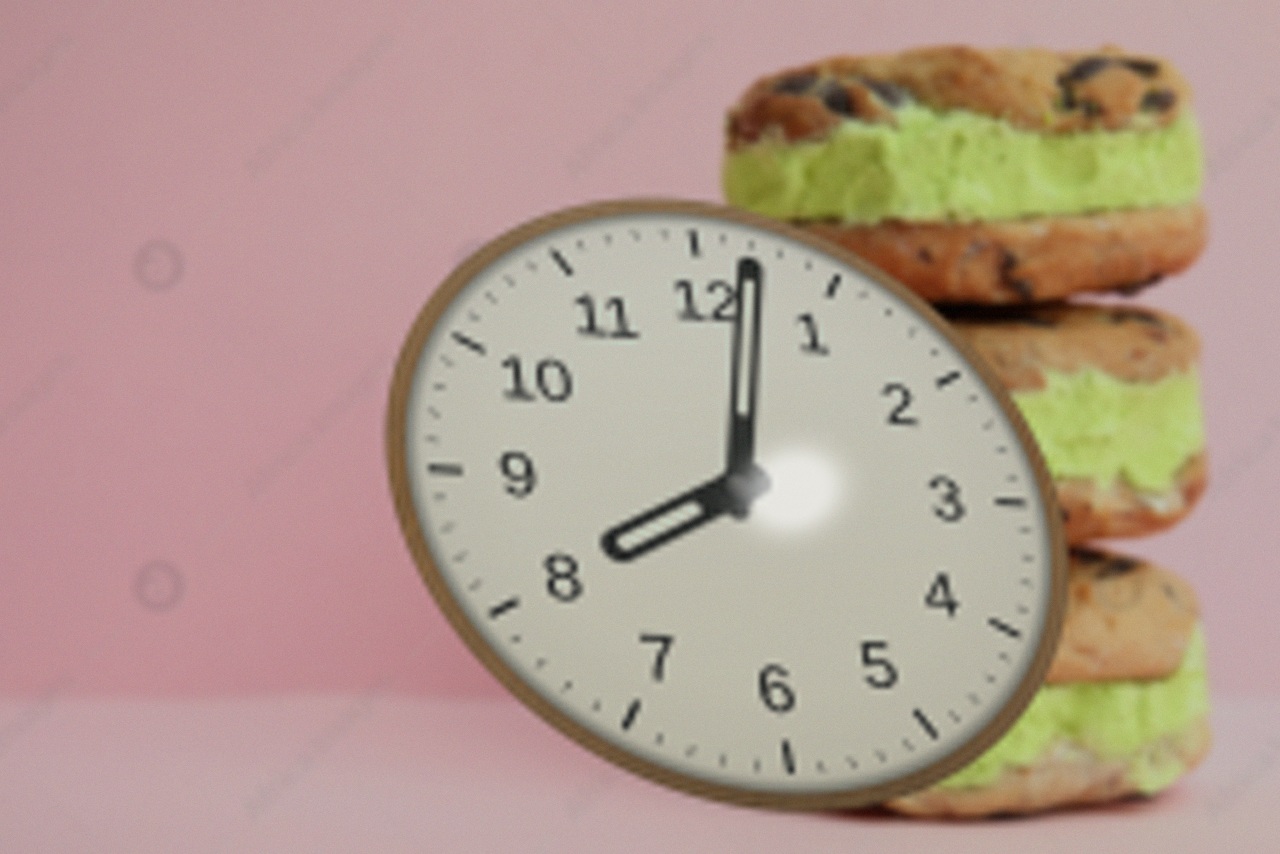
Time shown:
{"hour": 8, "minute": 2}
